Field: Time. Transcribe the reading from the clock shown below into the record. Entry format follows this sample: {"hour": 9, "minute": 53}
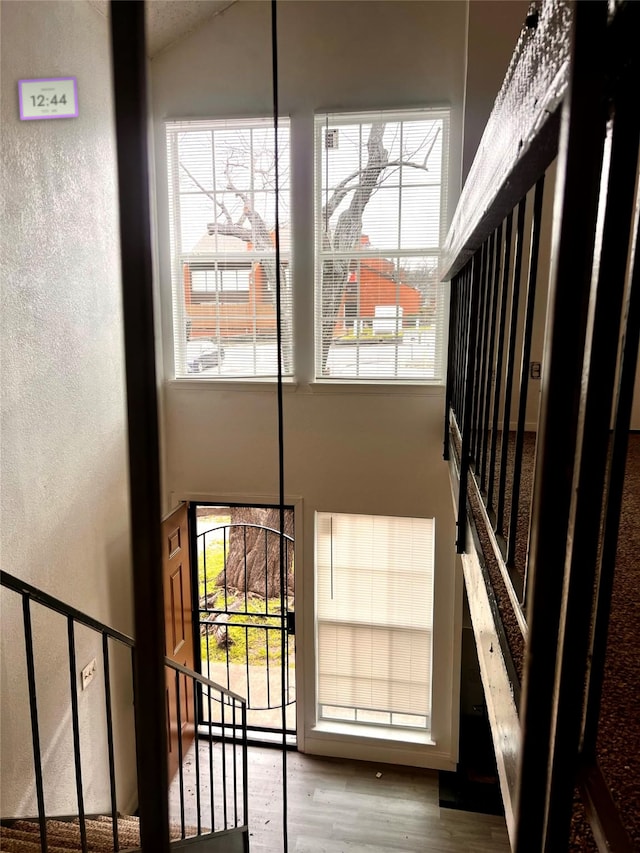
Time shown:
{"hour": 12, "minute": 44}
